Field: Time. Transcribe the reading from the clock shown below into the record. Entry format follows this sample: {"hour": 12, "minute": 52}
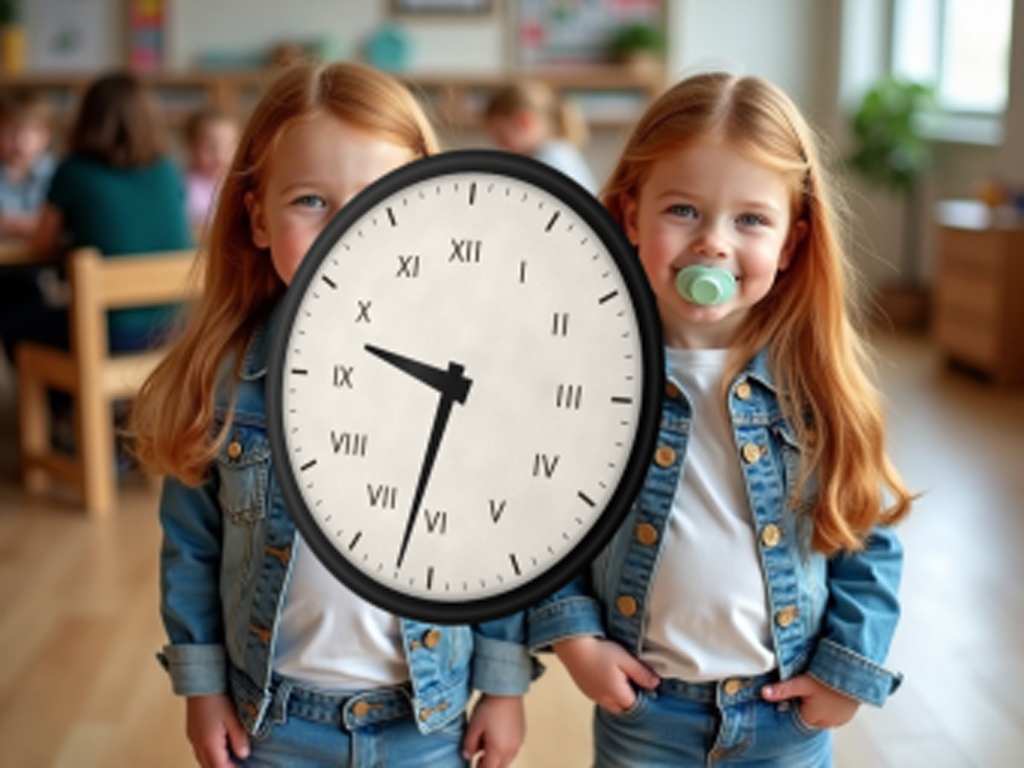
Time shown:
{"hour": 9, "minute": 32}
